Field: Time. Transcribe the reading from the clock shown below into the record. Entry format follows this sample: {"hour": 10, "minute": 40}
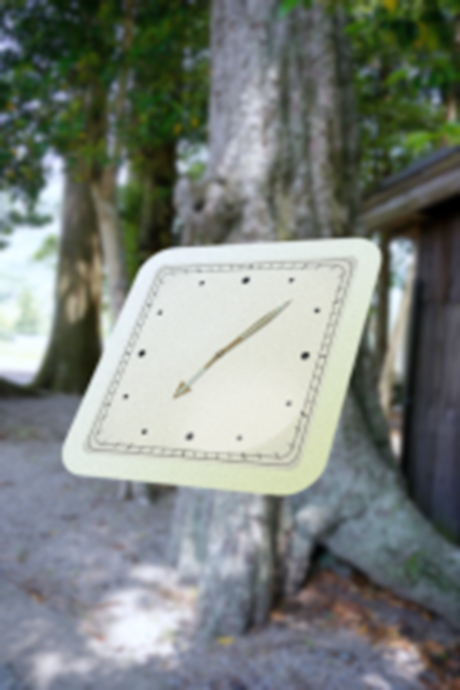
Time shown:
{"hour": 7, "minute": 7}
